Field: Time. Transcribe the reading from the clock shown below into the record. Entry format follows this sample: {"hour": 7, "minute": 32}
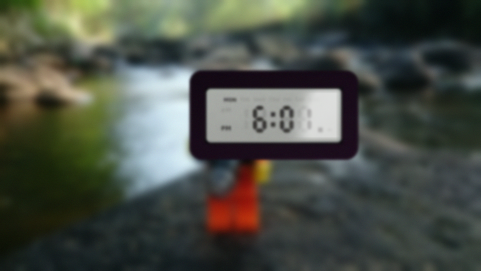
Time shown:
{"hour": 6, "minute": 1}
